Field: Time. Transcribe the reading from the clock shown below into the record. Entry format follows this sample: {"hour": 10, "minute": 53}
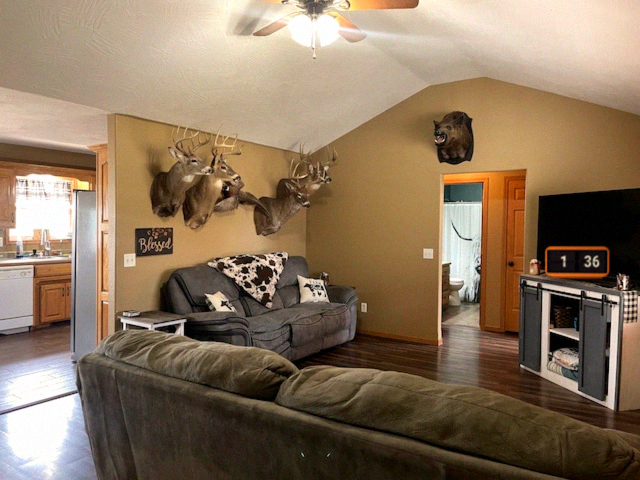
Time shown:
{"hour": 1, "minute": 36}
